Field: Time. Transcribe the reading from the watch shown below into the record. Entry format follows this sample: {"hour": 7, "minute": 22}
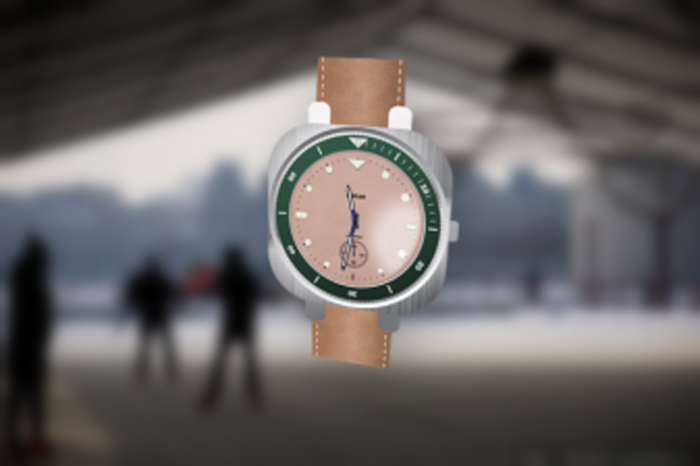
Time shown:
{"hour": 11, "minute": 32}
